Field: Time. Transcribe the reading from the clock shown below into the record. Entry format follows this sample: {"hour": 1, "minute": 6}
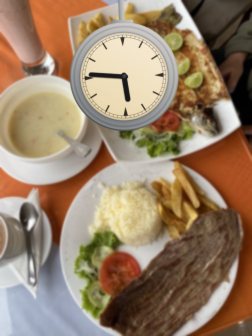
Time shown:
{"hour": 5, "minute": 46}
